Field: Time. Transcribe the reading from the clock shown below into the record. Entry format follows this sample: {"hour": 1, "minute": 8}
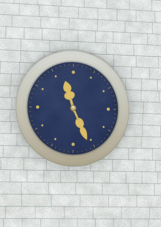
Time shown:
{"hour": 11, "minute": 26}
